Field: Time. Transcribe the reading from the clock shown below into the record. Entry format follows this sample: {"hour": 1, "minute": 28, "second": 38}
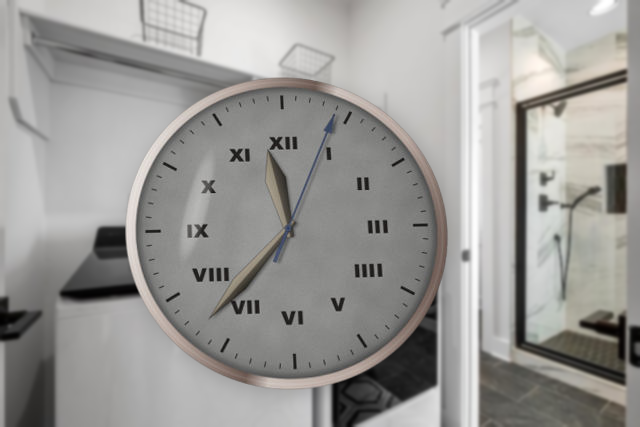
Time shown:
{"hour": 11, "minute": 37, "second": 4}
